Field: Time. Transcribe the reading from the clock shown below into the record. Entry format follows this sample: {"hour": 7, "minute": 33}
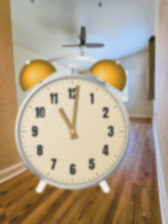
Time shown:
{"hour": 11, "minute": 1}
